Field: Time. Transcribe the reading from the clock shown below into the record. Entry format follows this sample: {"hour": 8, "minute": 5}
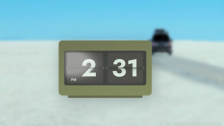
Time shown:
{"hour": 2, "minute": 31}
